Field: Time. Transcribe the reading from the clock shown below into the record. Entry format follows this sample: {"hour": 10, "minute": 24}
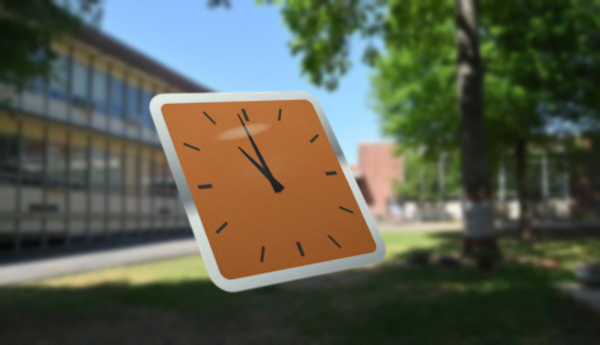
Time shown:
{"hour": 10, "minute": 59}
